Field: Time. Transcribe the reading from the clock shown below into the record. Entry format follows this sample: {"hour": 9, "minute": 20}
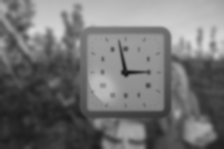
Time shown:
{"hour": 2, "minute": 58}
